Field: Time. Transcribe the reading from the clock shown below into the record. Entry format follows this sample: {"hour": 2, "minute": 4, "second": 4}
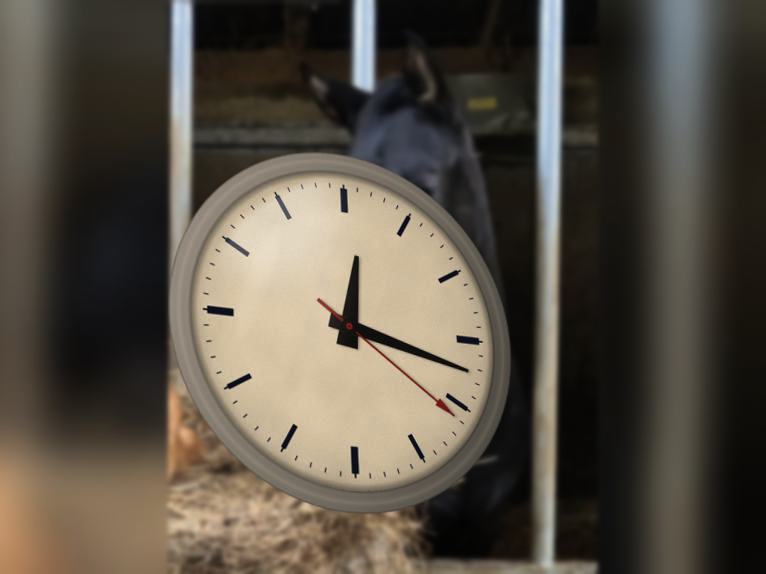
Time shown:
{"hour": 12, "minute": 17, "second": 21}
